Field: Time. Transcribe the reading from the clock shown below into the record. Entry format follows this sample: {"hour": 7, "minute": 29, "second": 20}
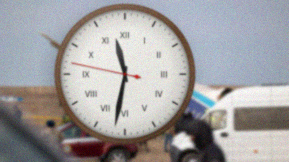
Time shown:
{"hour": 11, "minute": 31, "second": 47}
